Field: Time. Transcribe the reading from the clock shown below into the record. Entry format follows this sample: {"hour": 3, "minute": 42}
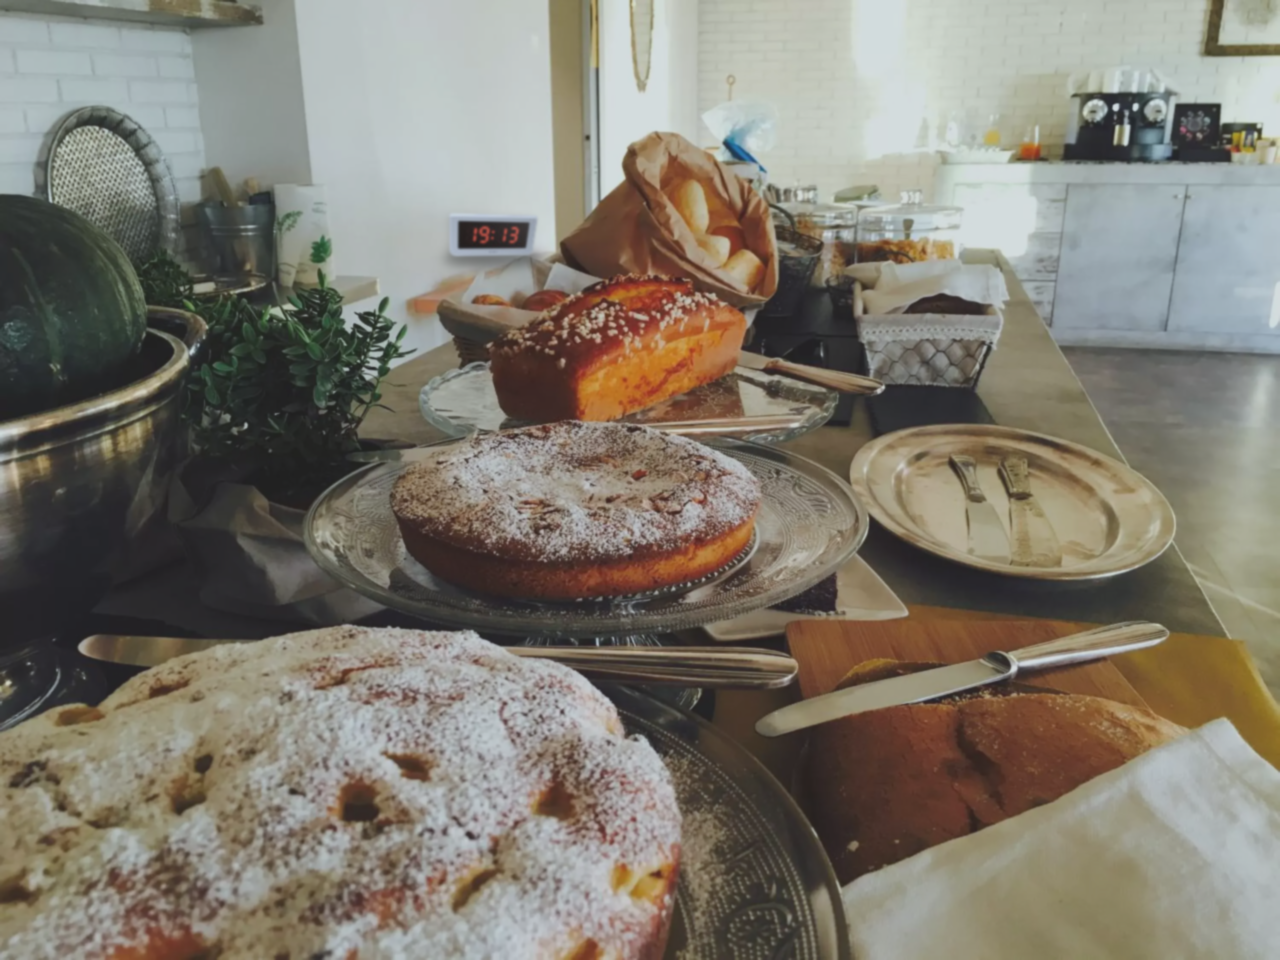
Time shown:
{"hour": 19, "minute": 13}
